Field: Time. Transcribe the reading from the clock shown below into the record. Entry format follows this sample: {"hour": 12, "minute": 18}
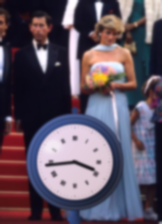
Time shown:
{"hour": 3, "minute": 44}
